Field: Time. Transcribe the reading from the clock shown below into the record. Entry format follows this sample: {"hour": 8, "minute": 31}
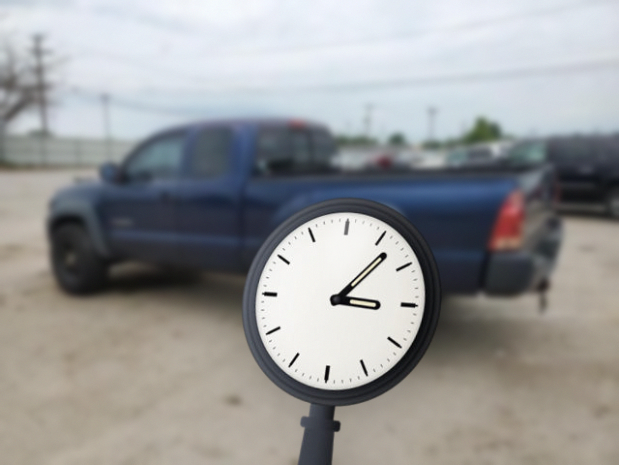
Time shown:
{"hour": 3, "minute": 7}
